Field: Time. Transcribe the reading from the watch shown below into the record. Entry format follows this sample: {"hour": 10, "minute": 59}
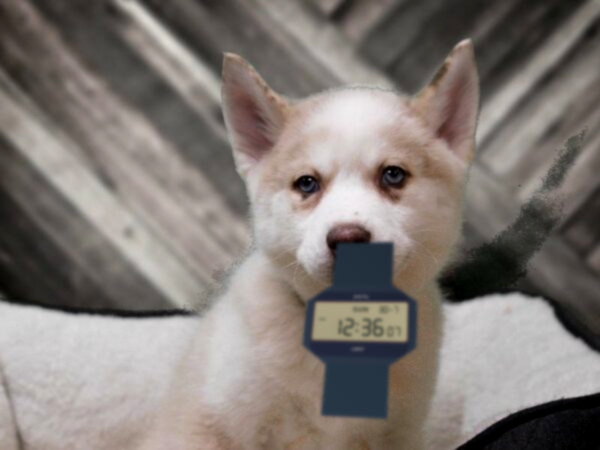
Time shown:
{"hour": 12, "minute": 36}
